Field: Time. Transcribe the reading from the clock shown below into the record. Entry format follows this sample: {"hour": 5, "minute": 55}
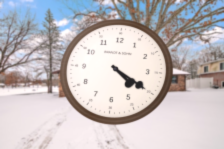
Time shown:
{"hour": 4, "minute": 20}
